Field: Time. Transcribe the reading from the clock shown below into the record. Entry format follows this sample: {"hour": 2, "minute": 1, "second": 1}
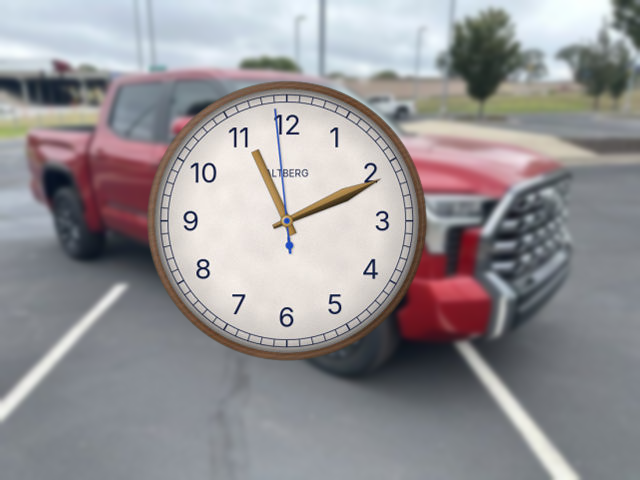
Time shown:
{"hour": 11, "minute": 10, "second": 59}
